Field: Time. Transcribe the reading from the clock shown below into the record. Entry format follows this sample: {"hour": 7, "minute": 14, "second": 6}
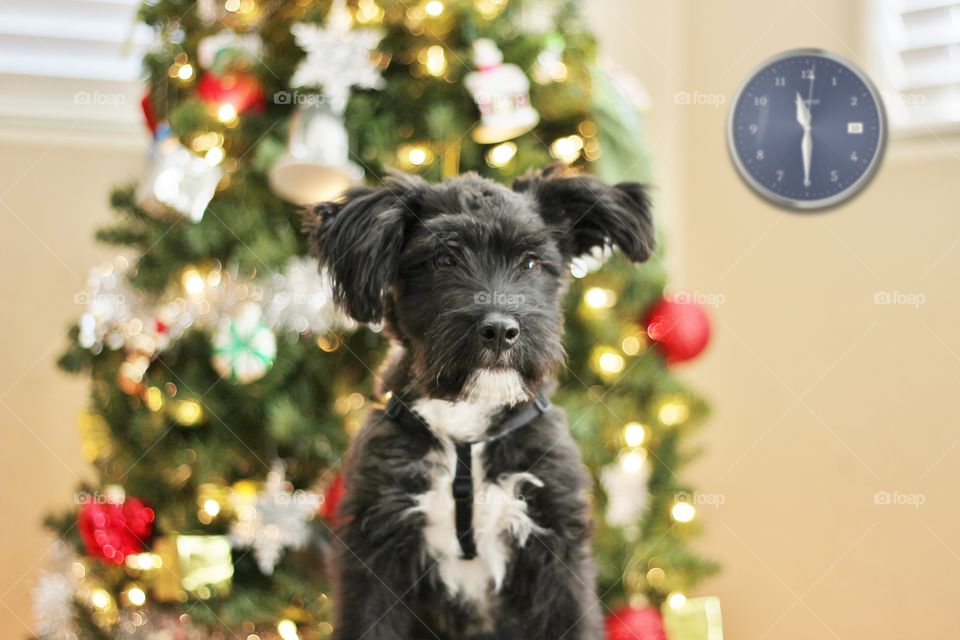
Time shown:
{"hour": 11, "minute": 30, "second": 1}
